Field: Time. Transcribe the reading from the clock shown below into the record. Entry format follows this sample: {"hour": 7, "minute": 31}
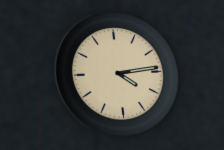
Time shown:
{"hour": 4, "minute": 14}
